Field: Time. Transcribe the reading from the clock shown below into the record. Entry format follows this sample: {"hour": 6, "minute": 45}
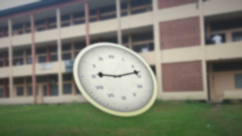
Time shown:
{"hour": 9, "minute": 13}
